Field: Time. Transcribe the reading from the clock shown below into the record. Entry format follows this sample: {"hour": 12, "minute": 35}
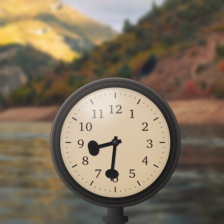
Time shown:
{"hour": 8, "minute": 31}
